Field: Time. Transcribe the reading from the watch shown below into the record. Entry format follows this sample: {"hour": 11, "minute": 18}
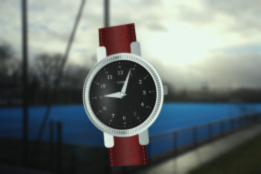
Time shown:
{"hour": 9, "minute": 4}
